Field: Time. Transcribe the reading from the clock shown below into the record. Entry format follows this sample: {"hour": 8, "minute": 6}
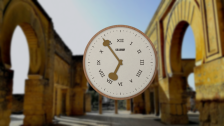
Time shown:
{"hour": 6, "minute": 54}
